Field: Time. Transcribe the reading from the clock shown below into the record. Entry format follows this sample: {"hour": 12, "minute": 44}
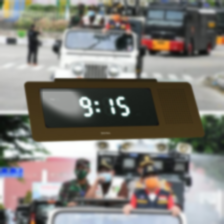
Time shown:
{"hour": 9, "minute": 15}
